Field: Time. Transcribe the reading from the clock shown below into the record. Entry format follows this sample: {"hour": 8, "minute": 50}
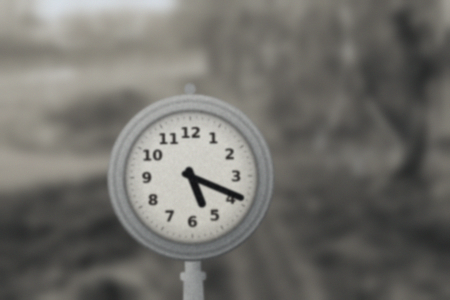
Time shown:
{"hour": 5, "minute": 19}
